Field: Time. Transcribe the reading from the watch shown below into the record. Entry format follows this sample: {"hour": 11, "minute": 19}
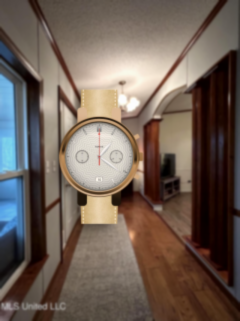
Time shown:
{"hour": 1, "minute": 21}
